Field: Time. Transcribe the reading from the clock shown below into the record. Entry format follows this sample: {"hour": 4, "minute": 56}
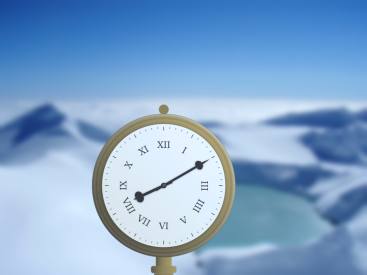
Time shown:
{"hour": 8, "minute": 10}
